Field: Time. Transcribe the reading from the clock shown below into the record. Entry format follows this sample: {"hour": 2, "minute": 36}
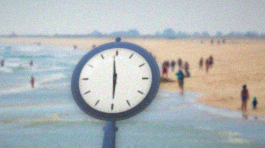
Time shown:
{"hour": 5, "minute": 59}
